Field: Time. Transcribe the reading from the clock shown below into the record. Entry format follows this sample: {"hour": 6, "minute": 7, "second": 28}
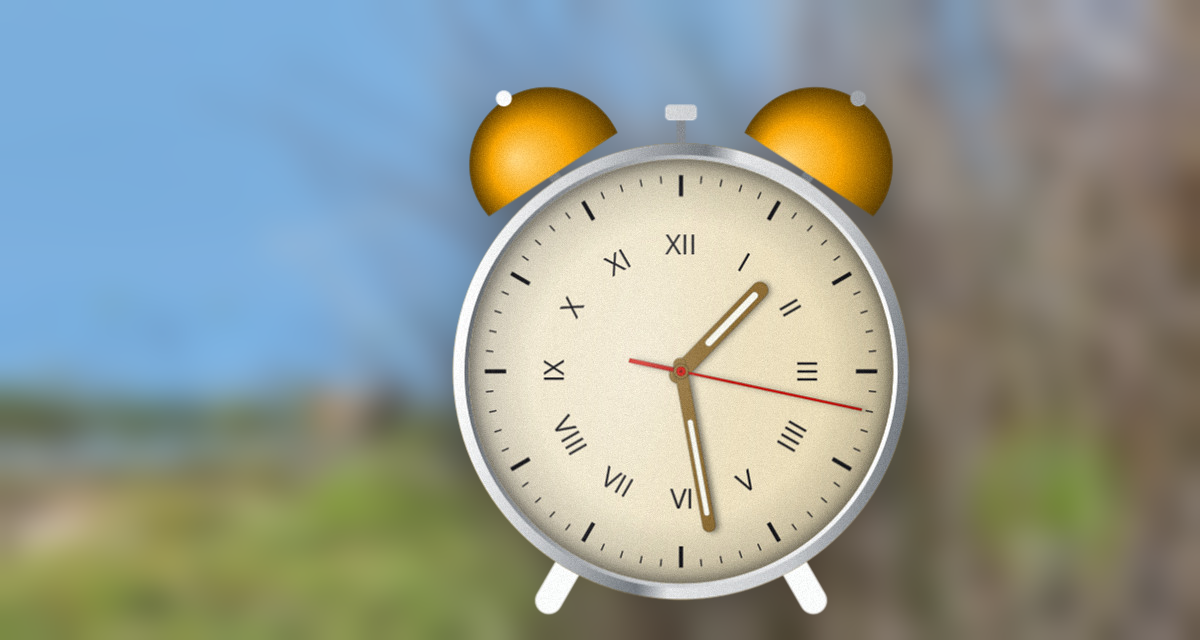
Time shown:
{"hour": 1, "minute": 28, "second": 17}
